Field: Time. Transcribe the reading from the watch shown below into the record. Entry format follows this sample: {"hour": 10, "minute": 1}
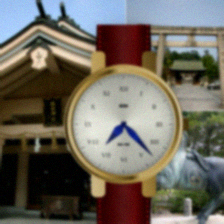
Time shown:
{"hour": 7, "minute": 23}
